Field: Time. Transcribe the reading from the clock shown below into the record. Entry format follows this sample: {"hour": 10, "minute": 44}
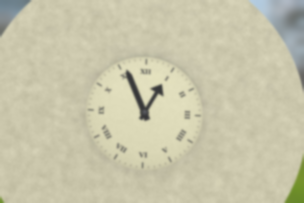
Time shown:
{"hour": 12, "minute": 56}
